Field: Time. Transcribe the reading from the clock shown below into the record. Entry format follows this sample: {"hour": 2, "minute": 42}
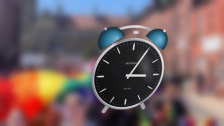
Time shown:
{"hour": 3, "minute": 5}
